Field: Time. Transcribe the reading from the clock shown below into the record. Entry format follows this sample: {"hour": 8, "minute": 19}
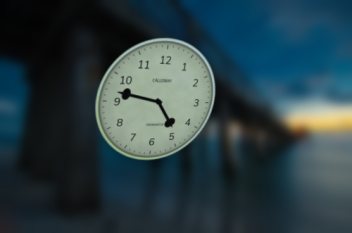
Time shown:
{"hour": 4, "minute": 47}
